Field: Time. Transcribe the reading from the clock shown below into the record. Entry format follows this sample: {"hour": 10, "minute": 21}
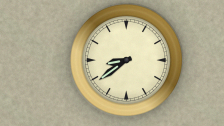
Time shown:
{"hour": 8, "minute": 39}
